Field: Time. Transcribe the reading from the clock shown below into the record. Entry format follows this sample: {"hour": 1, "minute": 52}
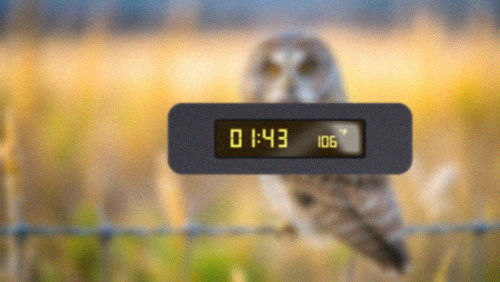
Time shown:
{"hour": 1, "minute": 43}
